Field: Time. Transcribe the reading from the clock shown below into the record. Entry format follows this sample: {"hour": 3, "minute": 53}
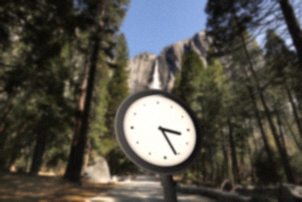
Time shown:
{"hour": 3, "minute": 26}
